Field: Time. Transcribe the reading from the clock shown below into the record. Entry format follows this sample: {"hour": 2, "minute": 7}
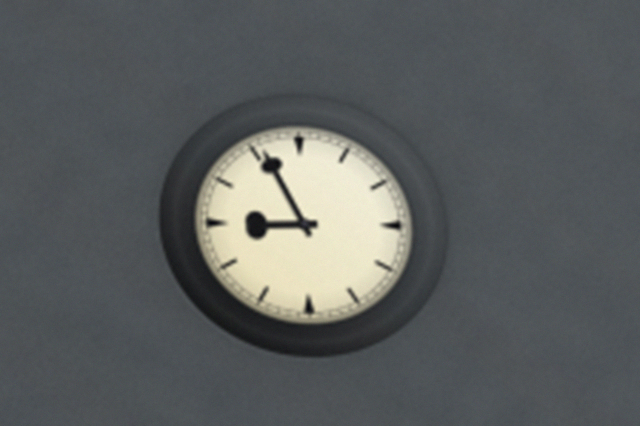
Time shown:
{"hour": 8, "minute": 56}
